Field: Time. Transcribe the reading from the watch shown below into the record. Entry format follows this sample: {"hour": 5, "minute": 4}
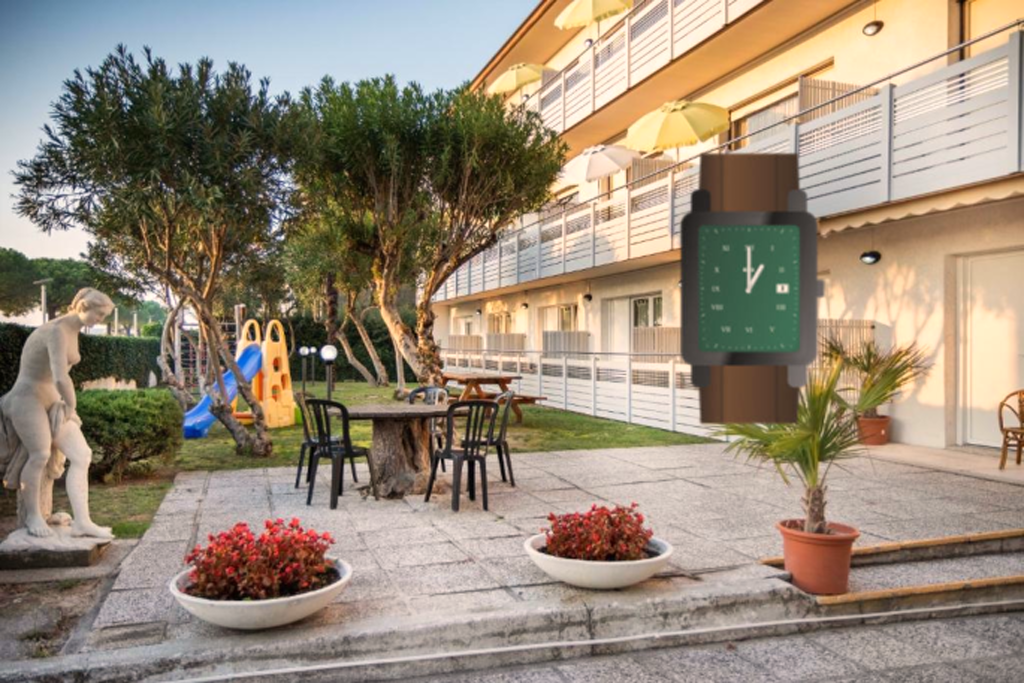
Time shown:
{"hour": 1, "minute": 0}
